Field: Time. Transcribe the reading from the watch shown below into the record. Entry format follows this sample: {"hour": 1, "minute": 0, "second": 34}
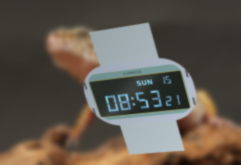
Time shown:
{"hour": 8, "minute": 53, "second": 21}
